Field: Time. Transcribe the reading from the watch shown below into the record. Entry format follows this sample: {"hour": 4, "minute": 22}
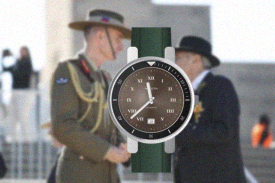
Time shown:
{"hour": 11, "minute": 38}
